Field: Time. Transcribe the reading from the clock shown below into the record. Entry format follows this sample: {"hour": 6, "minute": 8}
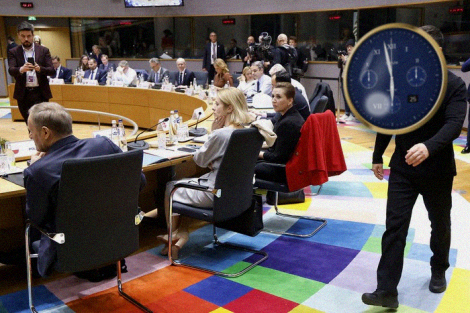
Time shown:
{"hour": 5, "minute": 58}
